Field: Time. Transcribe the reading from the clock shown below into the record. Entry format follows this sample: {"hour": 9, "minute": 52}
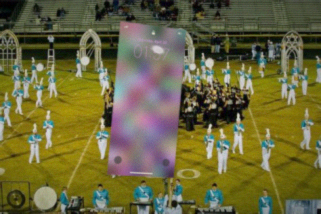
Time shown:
{"hour": 1, "minute": 57}
